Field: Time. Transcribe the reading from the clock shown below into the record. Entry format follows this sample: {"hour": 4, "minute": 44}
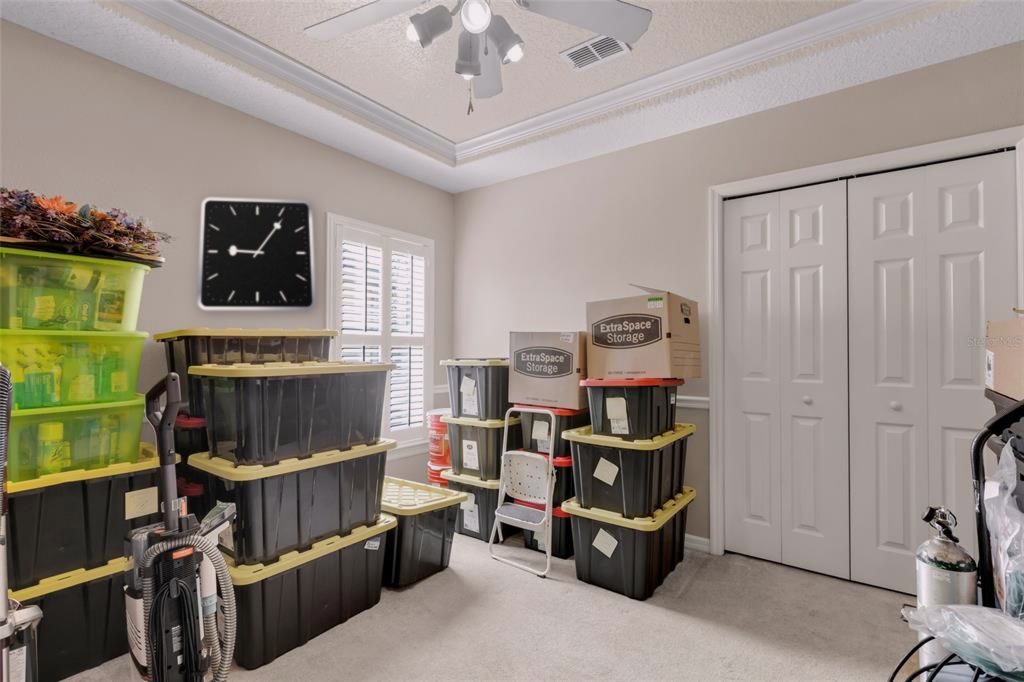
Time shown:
{"hour": 9, "minute": 6}
